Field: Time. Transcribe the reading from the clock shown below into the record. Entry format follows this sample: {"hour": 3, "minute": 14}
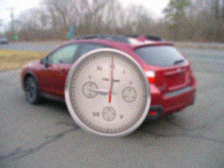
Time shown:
{"hour": 9, "minute": 0}
